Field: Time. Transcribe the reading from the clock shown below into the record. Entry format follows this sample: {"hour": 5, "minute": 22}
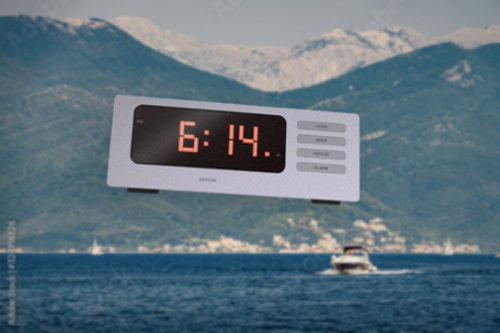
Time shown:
{"hour": 6, "minute": 14}
